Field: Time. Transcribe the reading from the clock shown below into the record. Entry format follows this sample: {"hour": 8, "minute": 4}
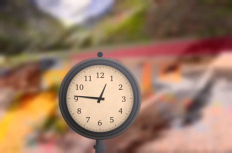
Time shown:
{"hour": 12, "minute": 46}
